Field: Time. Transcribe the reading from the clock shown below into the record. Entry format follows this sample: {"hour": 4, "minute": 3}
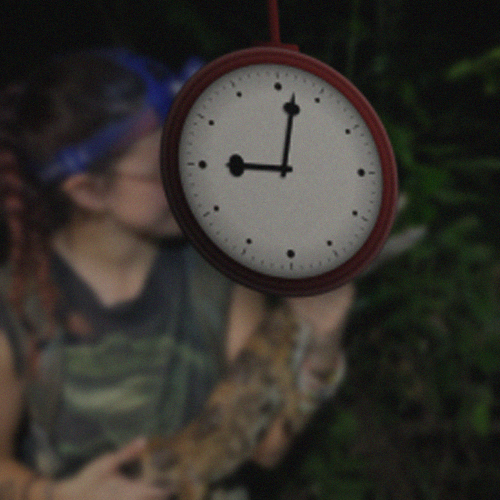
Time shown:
{"hour": 9, "minute": 2}
